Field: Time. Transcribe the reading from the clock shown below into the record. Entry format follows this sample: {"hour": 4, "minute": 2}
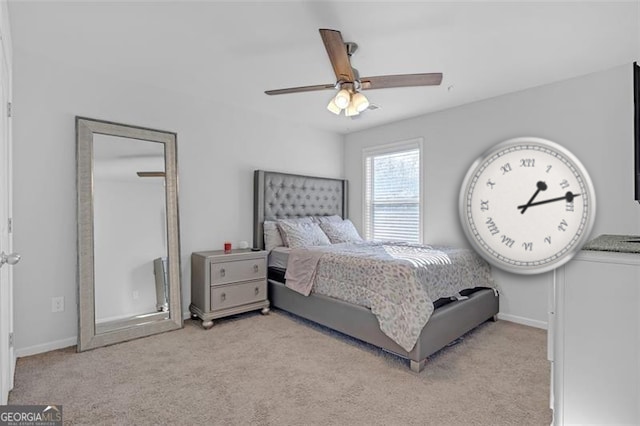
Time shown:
{"hour": 1, "minute": 13}
